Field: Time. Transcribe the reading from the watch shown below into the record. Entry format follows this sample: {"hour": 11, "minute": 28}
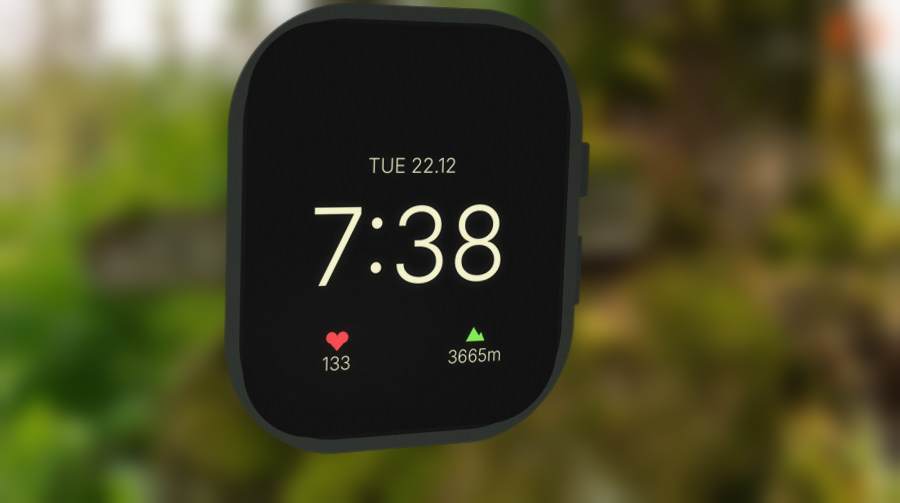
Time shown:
{"hour": 7, "minute": 38}
